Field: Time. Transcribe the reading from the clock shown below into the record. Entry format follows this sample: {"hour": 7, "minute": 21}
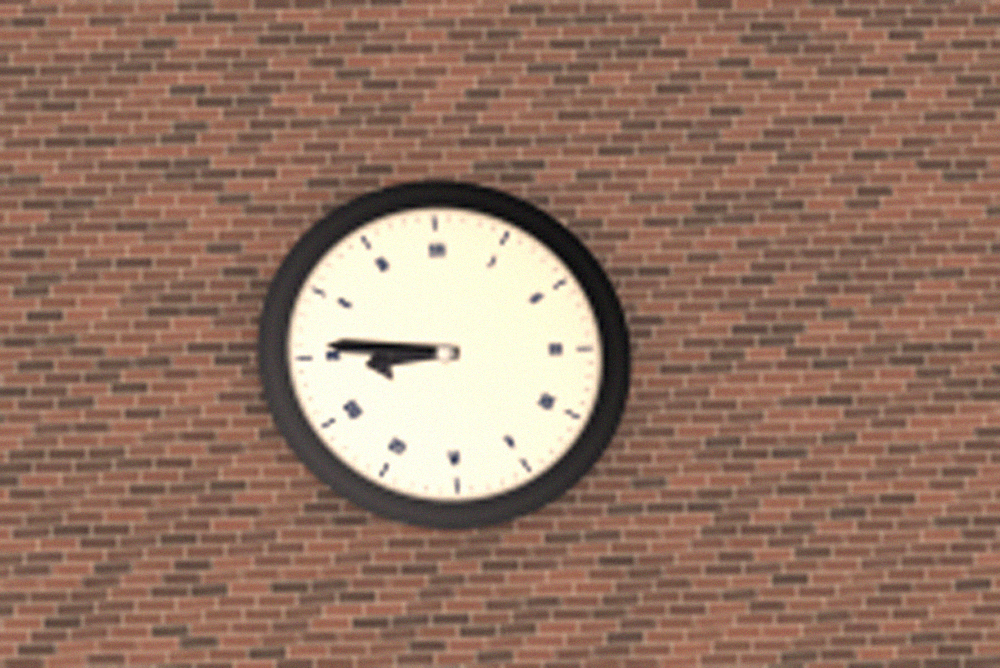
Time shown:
{"hour": 8, "minute": 46}
